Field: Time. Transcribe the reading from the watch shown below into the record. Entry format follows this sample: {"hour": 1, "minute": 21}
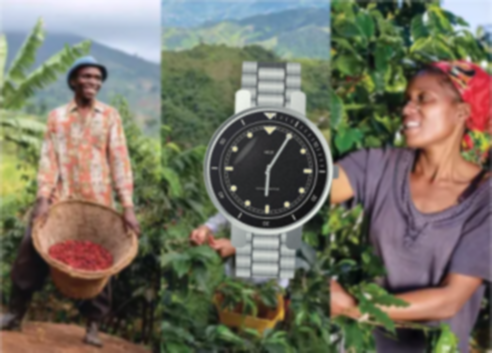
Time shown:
{"hour": 6, "minute": 5}
